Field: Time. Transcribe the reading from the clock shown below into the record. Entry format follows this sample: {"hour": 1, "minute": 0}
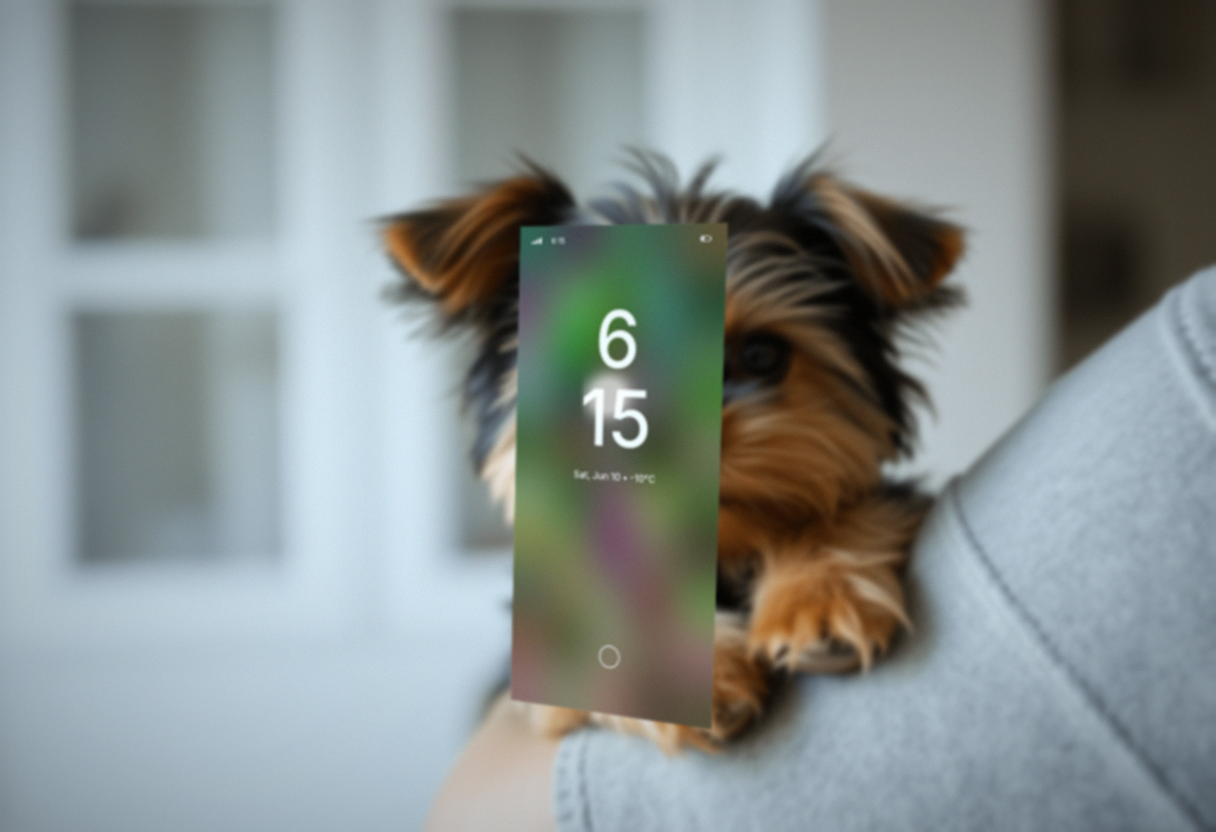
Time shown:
{"hour": 6, "minute": 15}
